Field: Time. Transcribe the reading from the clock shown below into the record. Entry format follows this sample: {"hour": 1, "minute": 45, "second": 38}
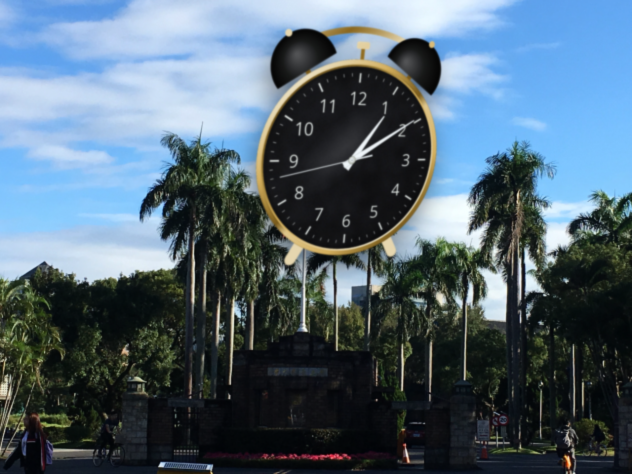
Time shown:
{"hour": 1, "minute": 9, "second": 43}
